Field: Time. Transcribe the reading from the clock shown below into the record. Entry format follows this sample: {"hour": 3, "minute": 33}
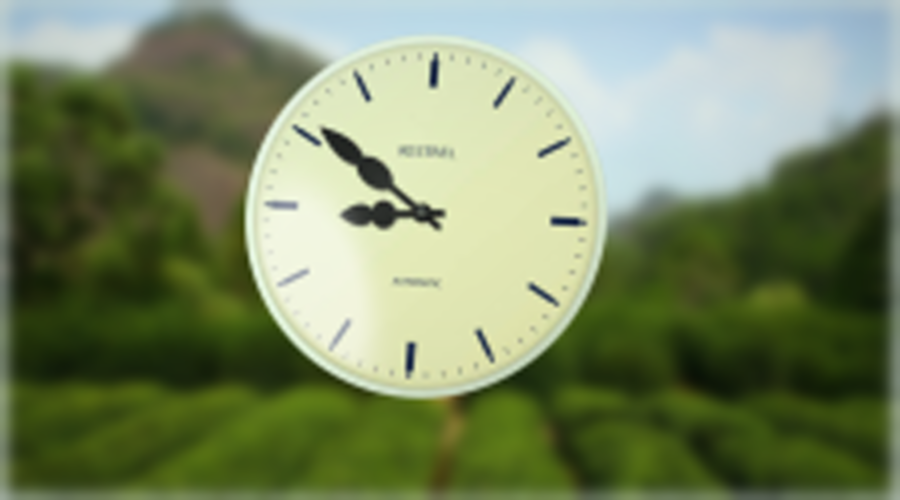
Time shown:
{"hour": 8, "minute": 51}
